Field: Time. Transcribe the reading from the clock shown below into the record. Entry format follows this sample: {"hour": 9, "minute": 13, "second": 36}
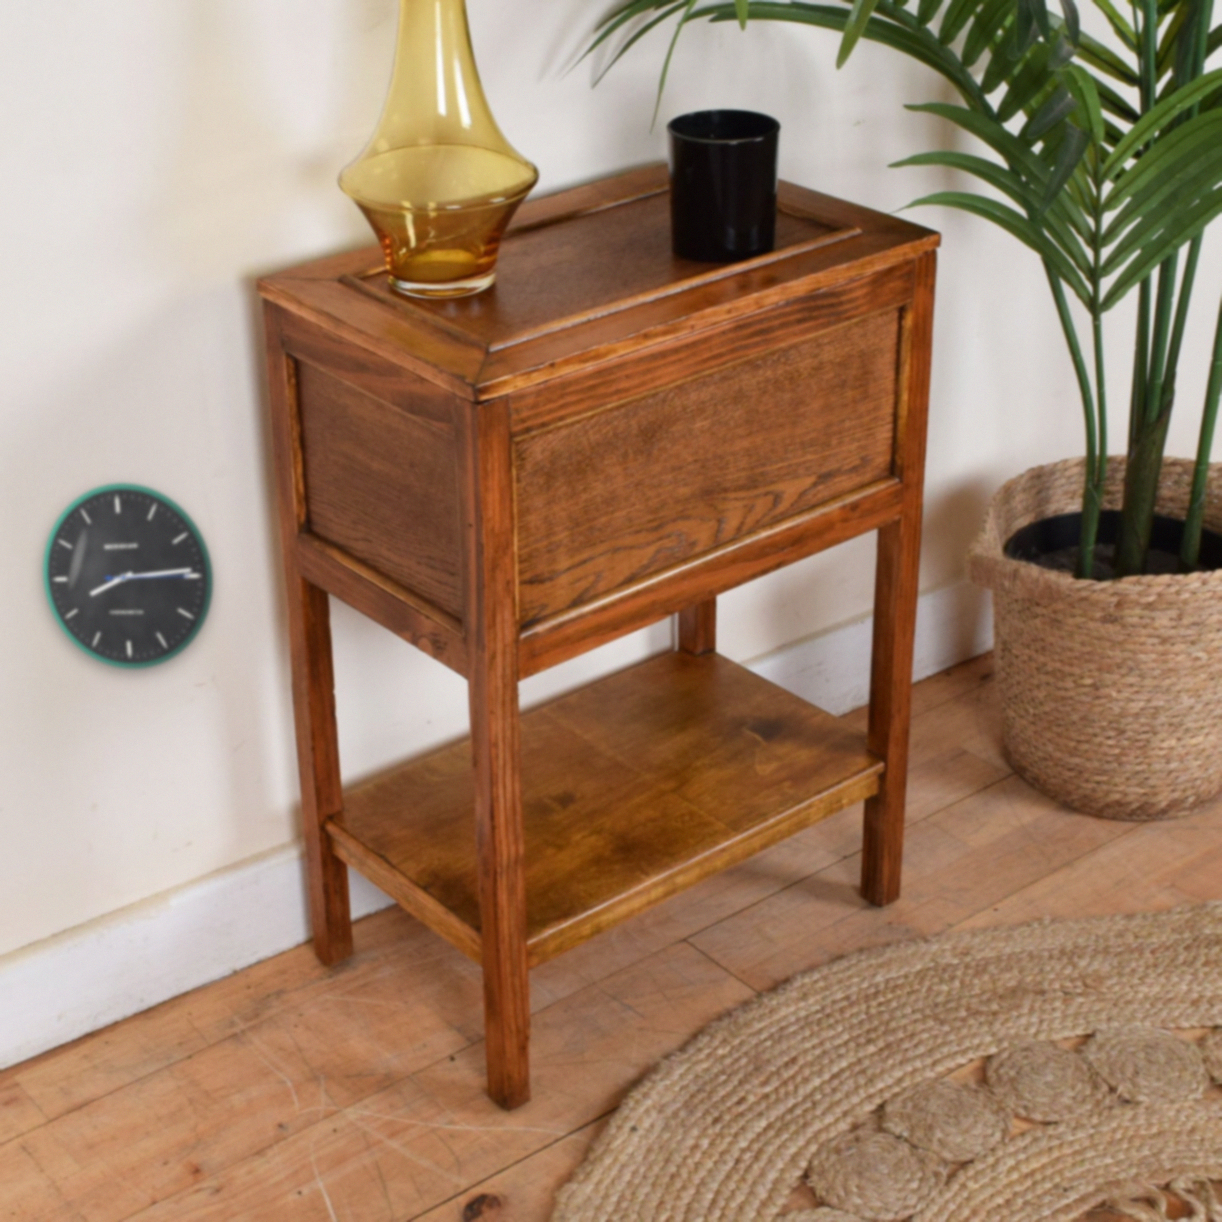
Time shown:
{"hour": 8, "minute": 14, "second": 15}
